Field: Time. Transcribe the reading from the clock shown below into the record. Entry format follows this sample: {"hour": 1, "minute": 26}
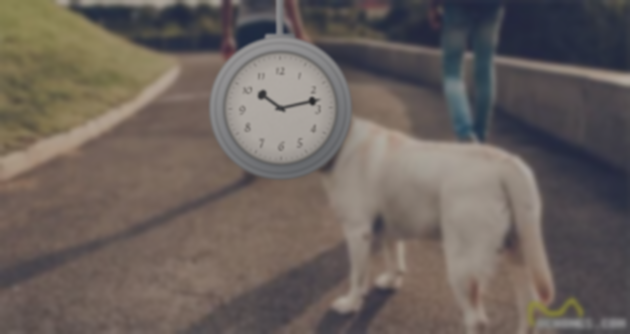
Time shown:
{"hour": 10, "minute": 13}
